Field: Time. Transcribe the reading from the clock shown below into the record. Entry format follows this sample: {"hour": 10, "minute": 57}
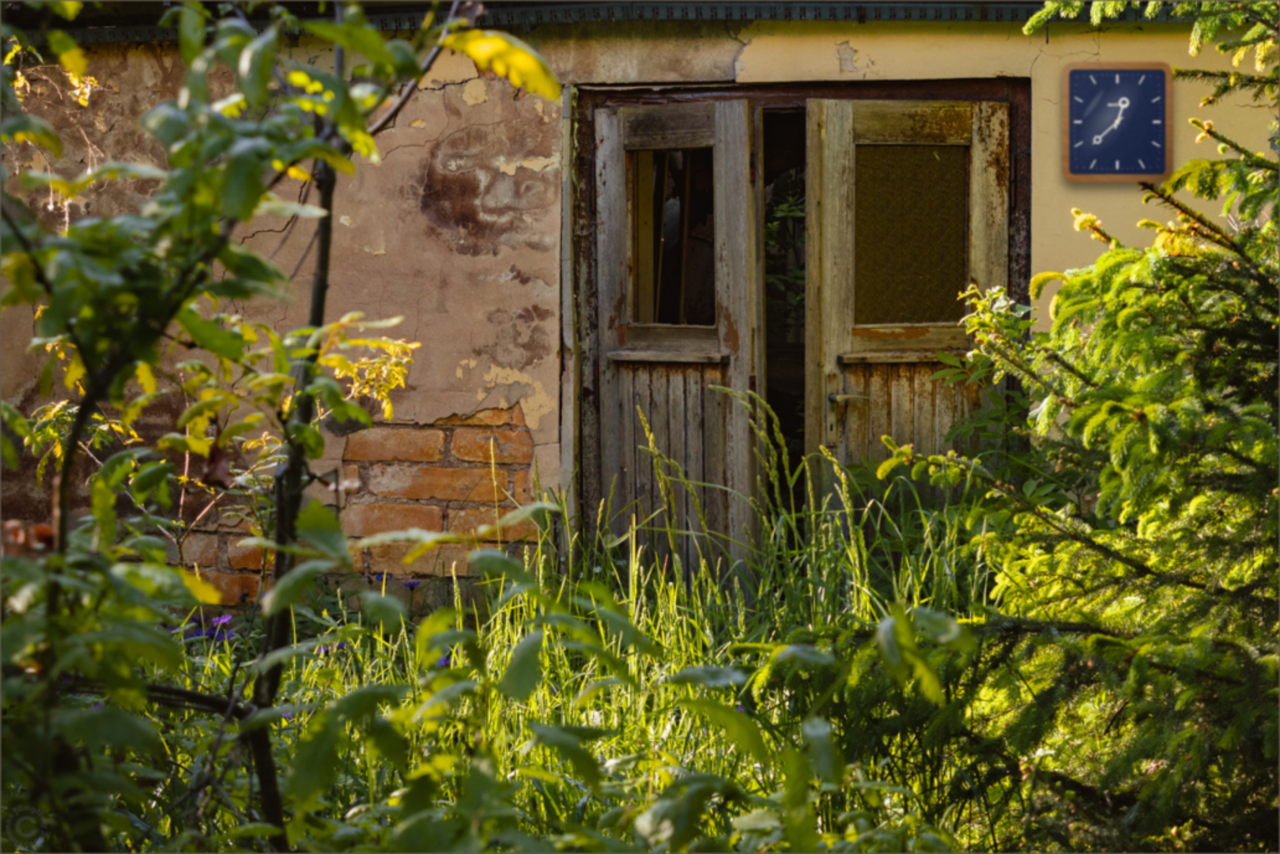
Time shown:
{"hour": 12, "minute": 38}
